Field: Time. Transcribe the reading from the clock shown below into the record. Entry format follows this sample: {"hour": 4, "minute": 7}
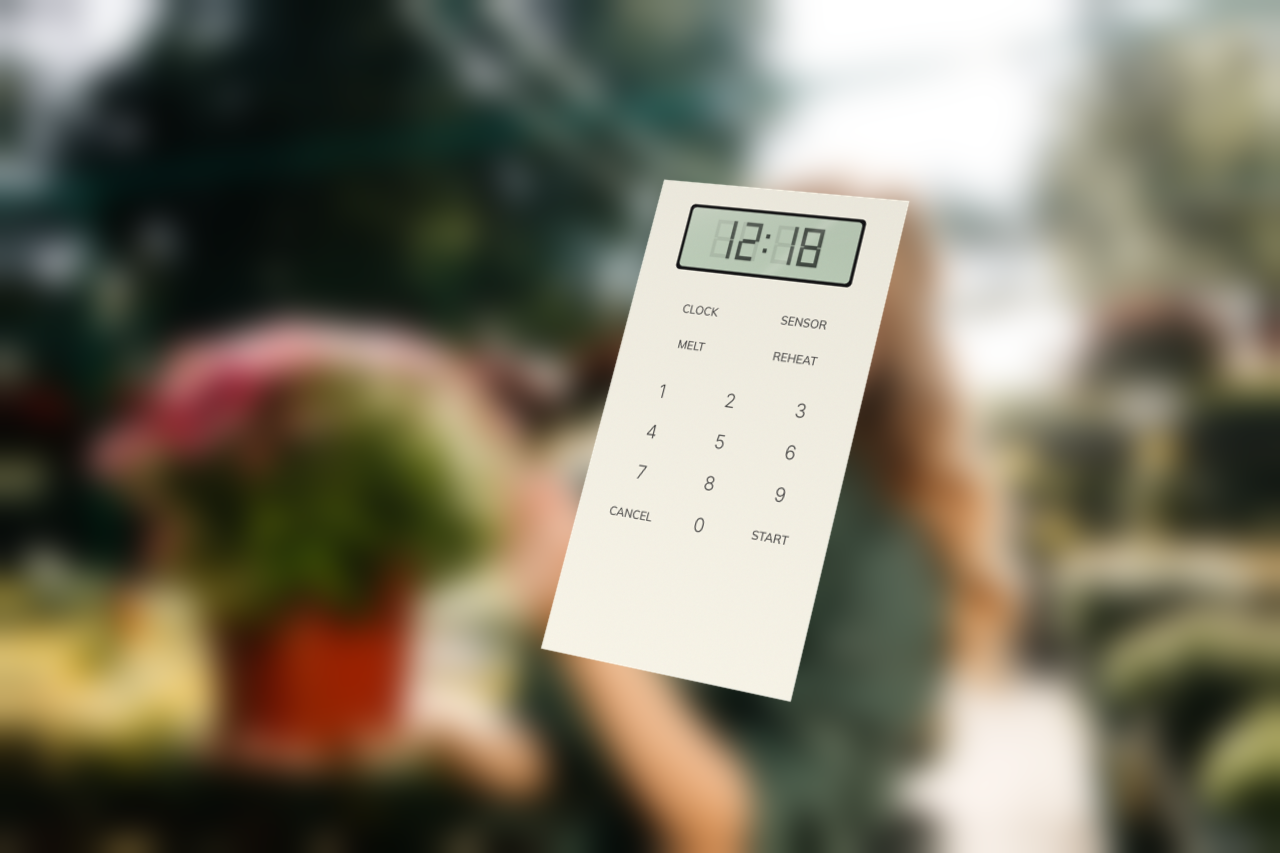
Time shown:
{"hour": 12, "minute": 18}
